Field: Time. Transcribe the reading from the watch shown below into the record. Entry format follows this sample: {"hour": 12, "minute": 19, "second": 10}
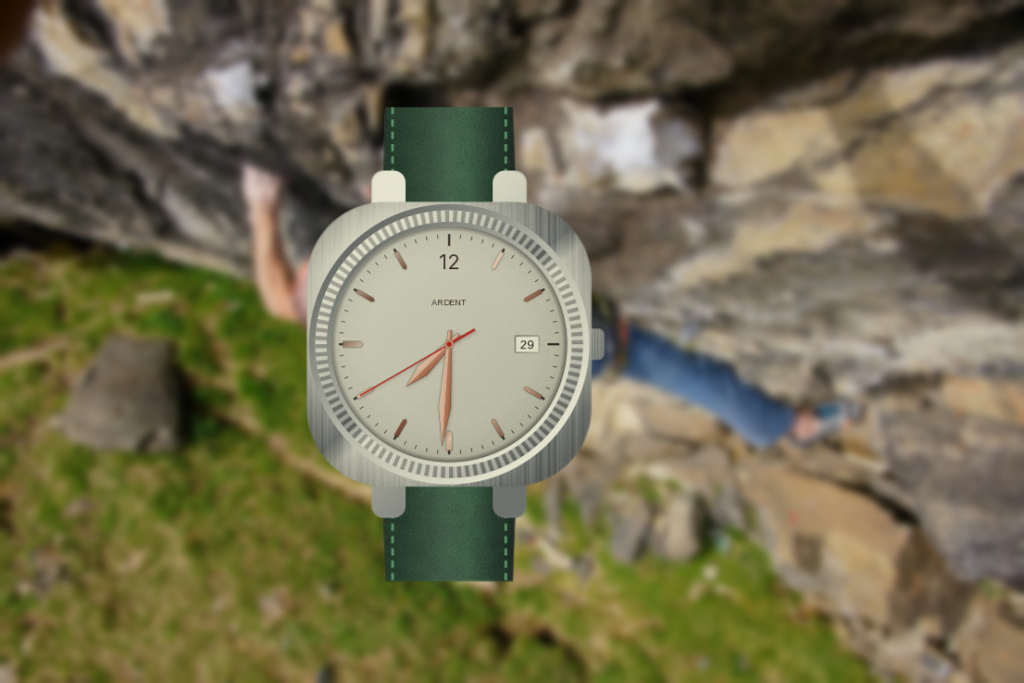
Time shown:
{"hour": 7, "minute": 30, "second": 40}
